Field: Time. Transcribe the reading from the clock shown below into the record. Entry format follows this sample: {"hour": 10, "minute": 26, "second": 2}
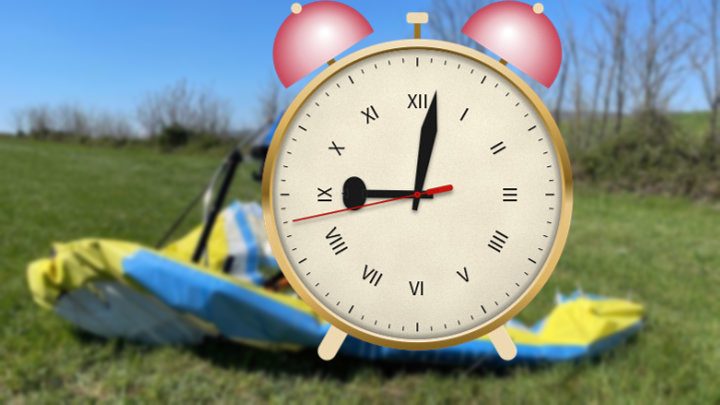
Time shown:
{"hour": 9, "minute": 1, "second": 43}
